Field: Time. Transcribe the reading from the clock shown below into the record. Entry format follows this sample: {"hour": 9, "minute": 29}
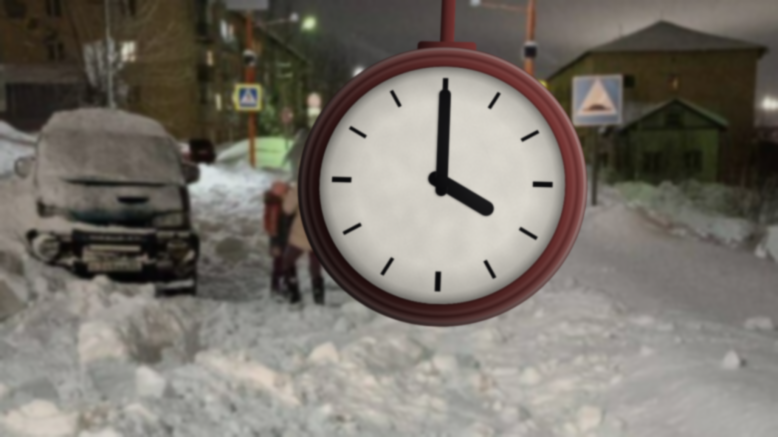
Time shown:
{"hour": 4, "minute": 0}
